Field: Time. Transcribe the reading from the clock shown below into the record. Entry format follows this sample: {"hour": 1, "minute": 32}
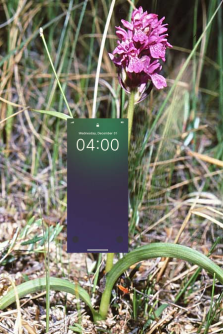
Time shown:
{"hour": 4, "minute": 0}
